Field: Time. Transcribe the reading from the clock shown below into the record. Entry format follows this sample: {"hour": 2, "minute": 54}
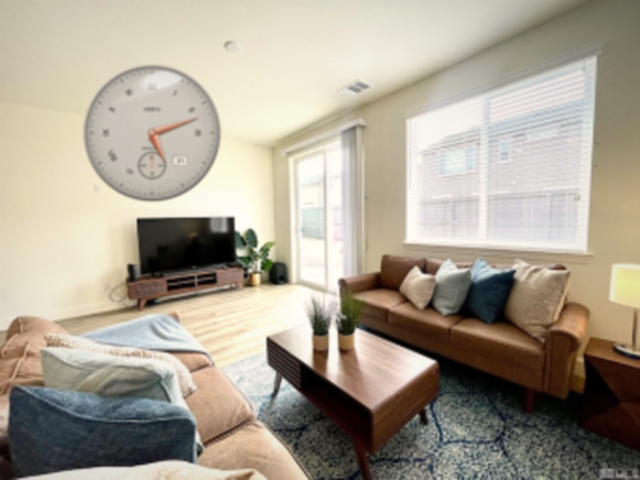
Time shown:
{"hour": 5, "minute": 12}
